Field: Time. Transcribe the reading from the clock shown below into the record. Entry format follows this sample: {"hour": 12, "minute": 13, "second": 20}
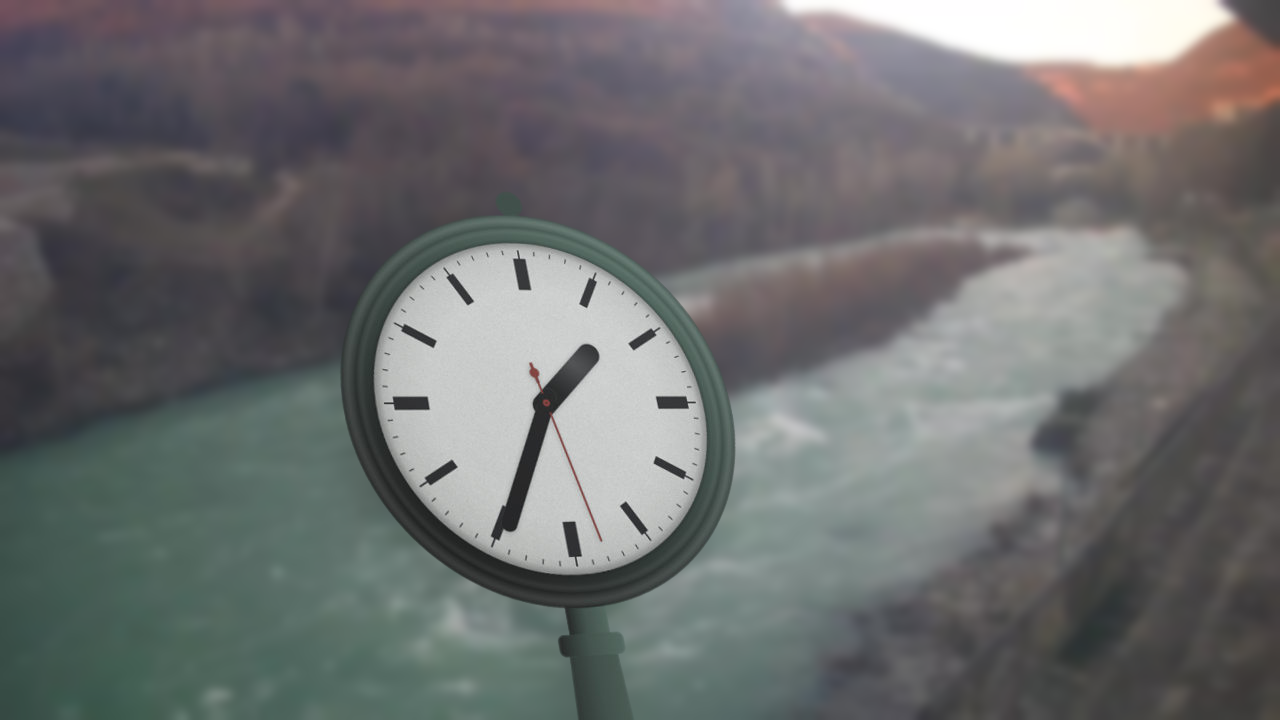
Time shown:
{"hour": 1, "minute": 34, "second": 28}
